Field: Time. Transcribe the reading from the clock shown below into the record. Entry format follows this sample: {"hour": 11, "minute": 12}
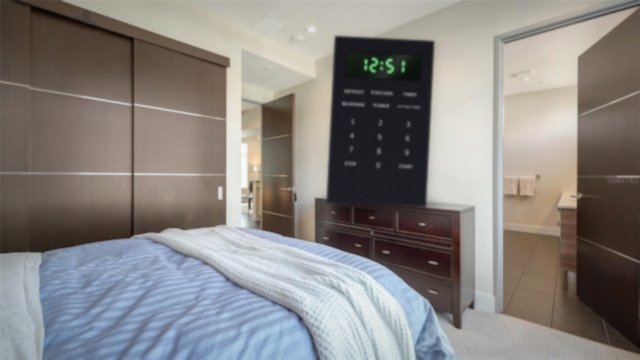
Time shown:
{"hour": 12, "minute": 51}
